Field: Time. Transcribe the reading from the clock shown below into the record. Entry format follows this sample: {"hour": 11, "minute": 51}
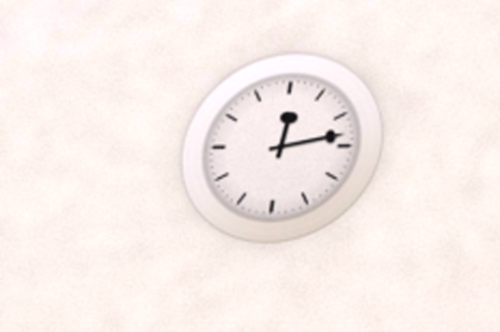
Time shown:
{"hour": 12, "minute": 13}
